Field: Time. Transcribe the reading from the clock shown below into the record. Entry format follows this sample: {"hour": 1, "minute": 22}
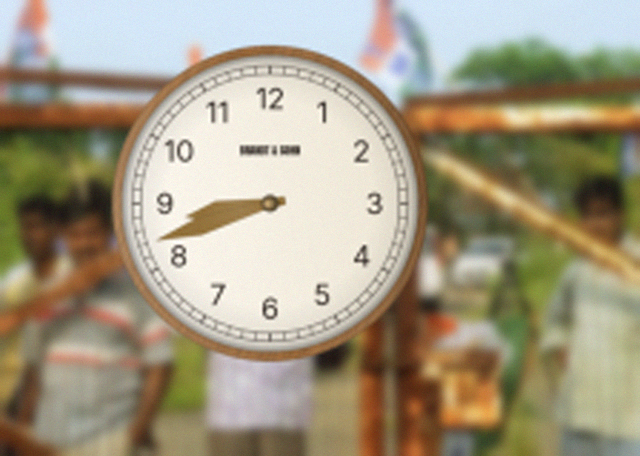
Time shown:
{"hour": 8, "minute": 42}
